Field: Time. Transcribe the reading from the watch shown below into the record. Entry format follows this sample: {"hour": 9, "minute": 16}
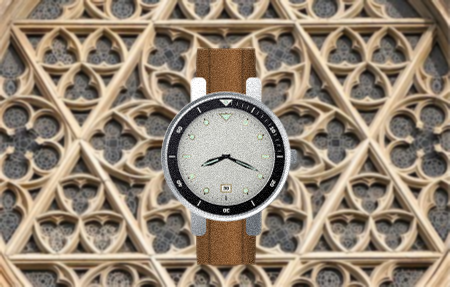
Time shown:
{"hour": 8, "minute": 19}
